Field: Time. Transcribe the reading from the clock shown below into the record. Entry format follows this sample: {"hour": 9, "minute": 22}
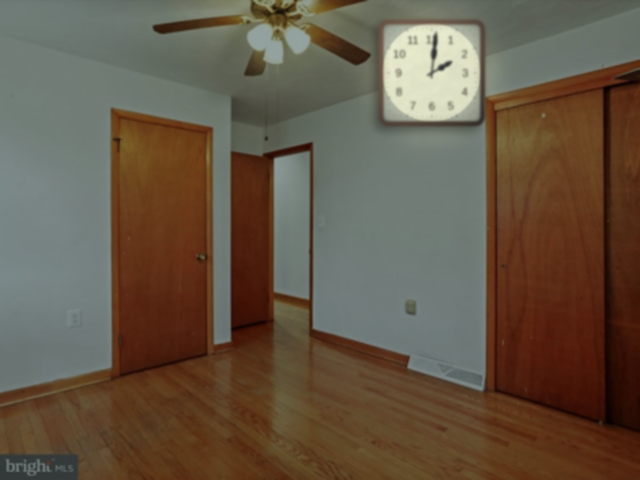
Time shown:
{"hour": 2, "minute": 1}
